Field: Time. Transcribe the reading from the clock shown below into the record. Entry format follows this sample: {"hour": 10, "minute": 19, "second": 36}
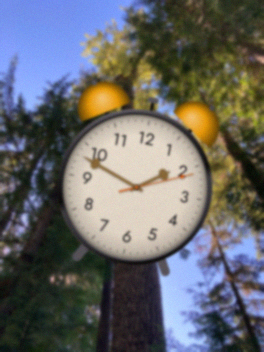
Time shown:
{"hour": 1, "minute": 48, "second": 11}
